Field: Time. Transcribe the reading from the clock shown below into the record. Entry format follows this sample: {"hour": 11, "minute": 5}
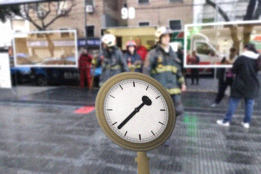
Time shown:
{"hour": 1, "minute": 38}
